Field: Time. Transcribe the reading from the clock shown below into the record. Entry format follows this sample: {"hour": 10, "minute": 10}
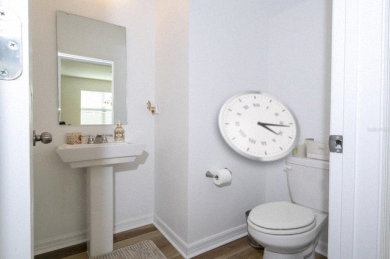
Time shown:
{"hour": 4, "minute": 16}
